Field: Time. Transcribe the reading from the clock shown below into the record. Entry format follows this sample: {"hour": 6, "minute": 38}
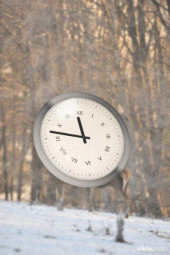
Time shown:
{"hour": 11, "minute": 47}
